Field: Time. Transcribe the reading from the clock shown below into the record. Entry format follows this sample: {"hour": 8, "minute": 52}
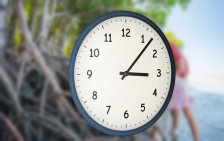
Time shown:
{"hour": 3, "minute": 7}
